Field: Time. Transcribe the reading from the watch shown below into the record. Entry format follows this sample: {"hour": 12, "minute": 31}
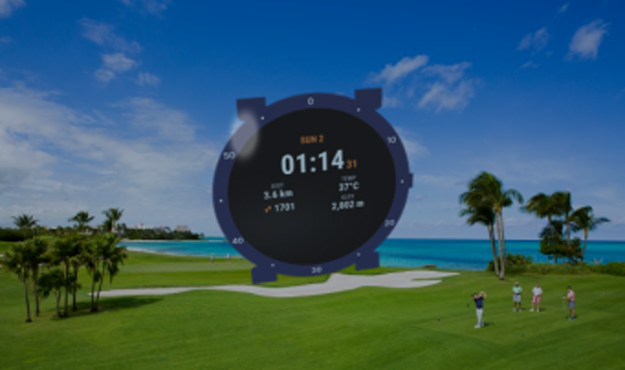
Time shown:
{"hour": 1, "minute": 14}
